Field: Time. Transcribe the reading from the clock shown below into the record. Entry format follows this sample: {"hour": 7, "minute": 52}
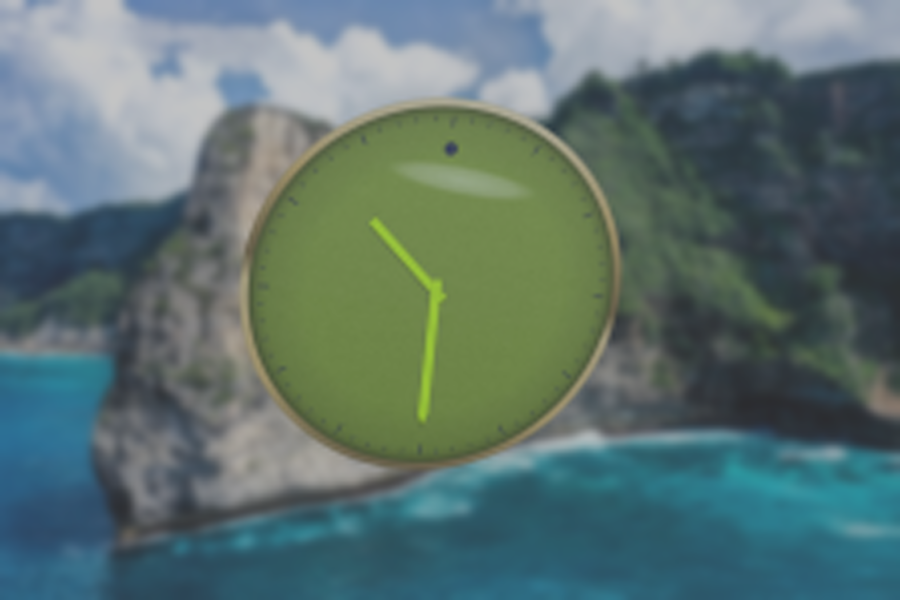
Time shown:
{"hour": 10, "minute": 30}
